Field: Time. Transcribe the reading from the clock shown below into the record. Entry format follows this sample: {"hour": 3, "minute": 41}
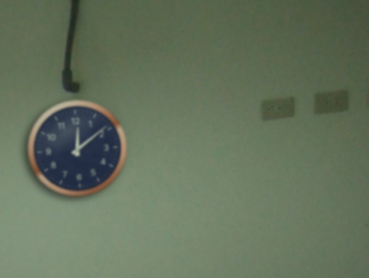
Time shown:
{"hour": 12, "minute": 9}
